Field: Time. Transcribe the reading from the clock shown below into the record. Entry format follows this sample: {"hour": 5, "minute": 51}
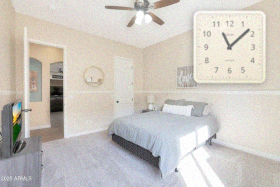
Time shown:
{"hour": 11, "minute": 8}
